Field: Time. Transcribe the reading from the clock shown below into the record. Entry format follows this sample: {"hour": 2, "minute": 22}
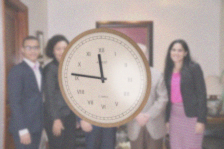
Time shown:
{"hour": 11, "minute": 46}
